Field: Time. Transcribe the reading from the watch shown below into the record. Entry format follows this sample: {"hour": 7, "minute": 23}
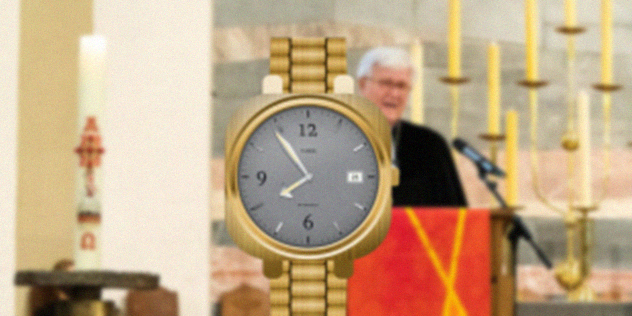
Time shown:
{"hour": 7, "minute": 54}
